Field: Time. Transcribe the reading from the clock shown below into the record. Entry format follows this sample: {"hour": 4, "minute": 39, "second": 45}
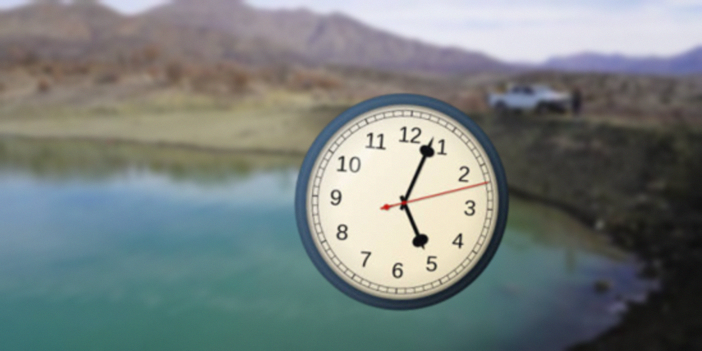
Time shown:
{"hour": 5, "minute": 3, "second": 12}
